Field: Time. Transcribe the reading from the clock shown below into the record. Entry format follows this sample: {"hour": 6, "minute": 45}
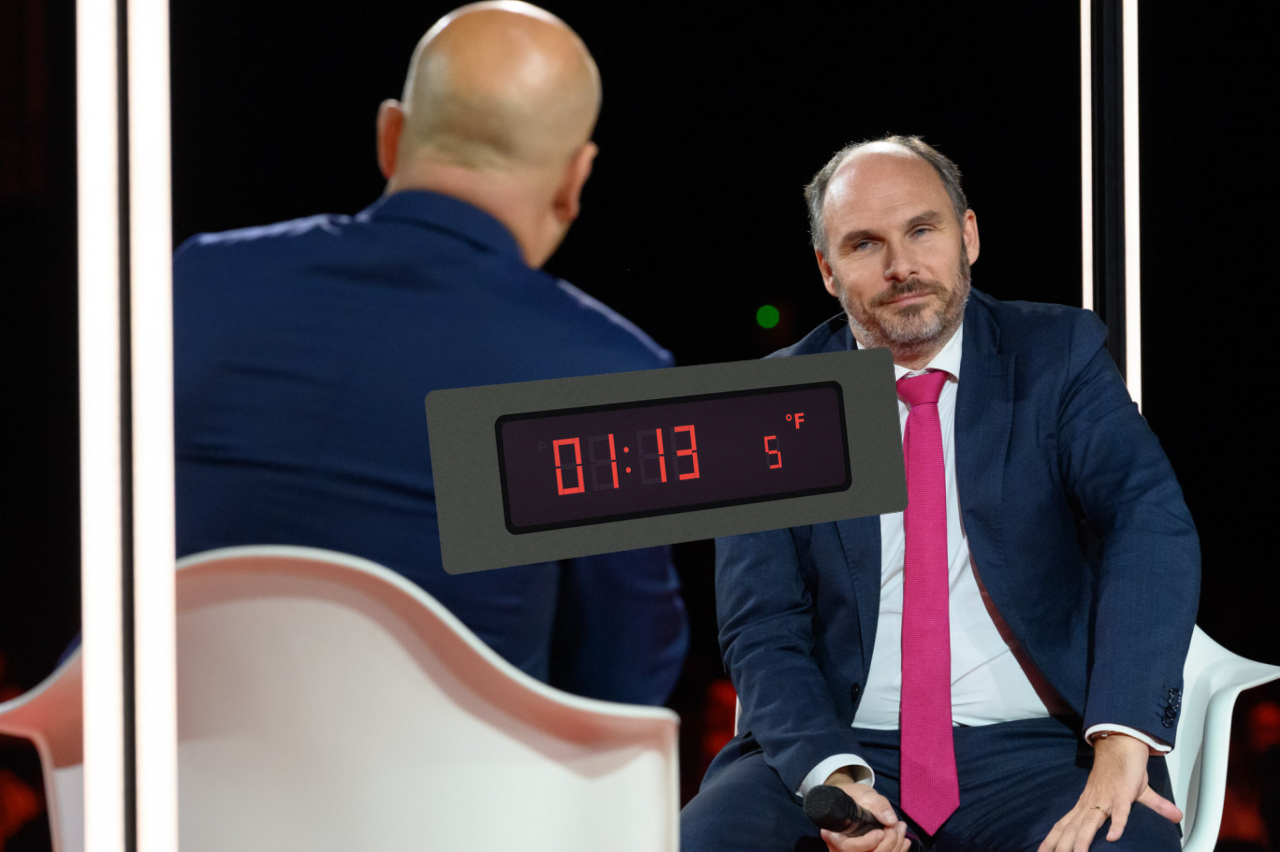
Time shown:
{"hour": 1, "minute": 13}
